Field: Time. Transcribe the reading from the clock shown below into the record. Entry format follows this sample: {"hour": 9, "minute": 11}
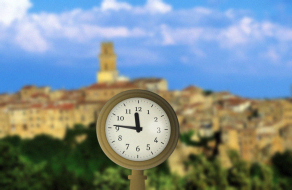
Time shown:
{"hour": 11, "minute": 46}
